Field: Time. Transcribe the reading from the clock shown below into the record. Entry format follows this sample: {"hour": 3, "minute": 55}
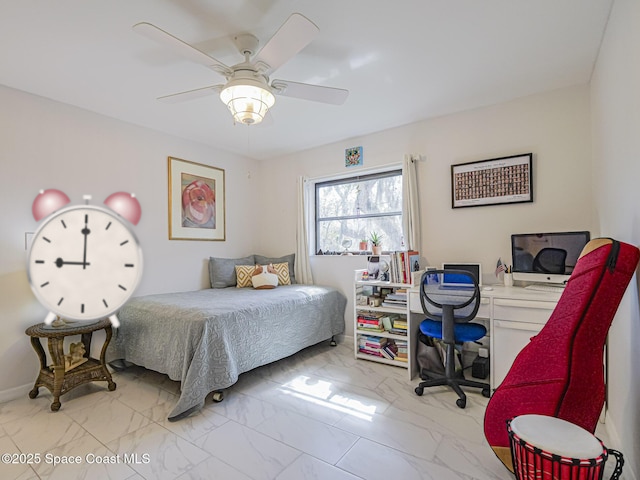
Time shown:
{"hour": 9, "minute": 0}
